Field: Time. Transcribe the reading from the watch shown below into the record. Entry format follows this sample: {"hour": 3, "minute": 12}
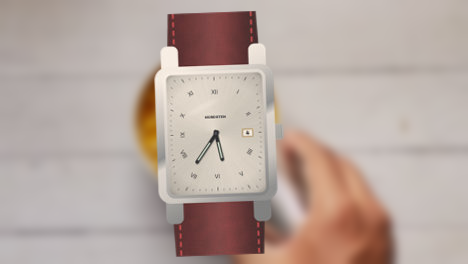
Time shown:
{"hour": 5, "minute": 36}
